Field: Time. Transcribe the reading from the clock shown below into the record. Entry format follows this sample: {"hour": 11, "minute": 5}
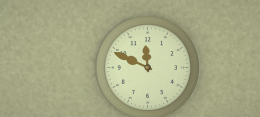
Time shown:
{"hour": 11, "minute": 49}
